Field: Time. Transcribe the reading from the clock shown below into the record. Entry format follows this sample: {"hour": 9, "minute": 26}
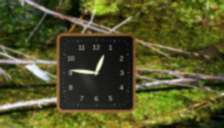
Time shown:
{"hour": 12, "minute": 46}
